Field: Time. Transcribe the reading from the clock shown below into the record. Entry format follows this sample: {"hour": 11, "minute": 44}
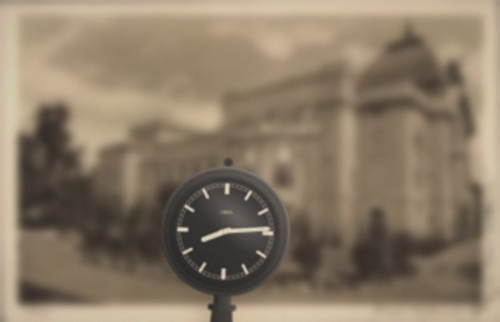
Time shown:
{"hour": 8, "minute": 14}
